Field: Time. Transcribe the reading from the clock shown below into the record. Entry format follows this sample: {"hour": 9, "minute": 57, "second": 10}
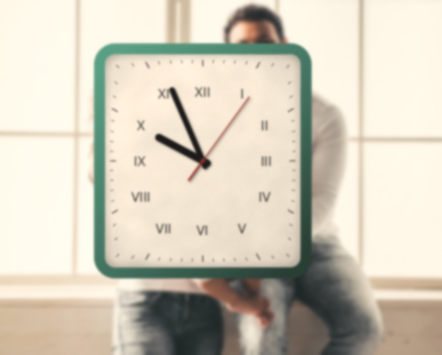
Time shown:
{"hour": 9, "minute": 56, "second": 6}
